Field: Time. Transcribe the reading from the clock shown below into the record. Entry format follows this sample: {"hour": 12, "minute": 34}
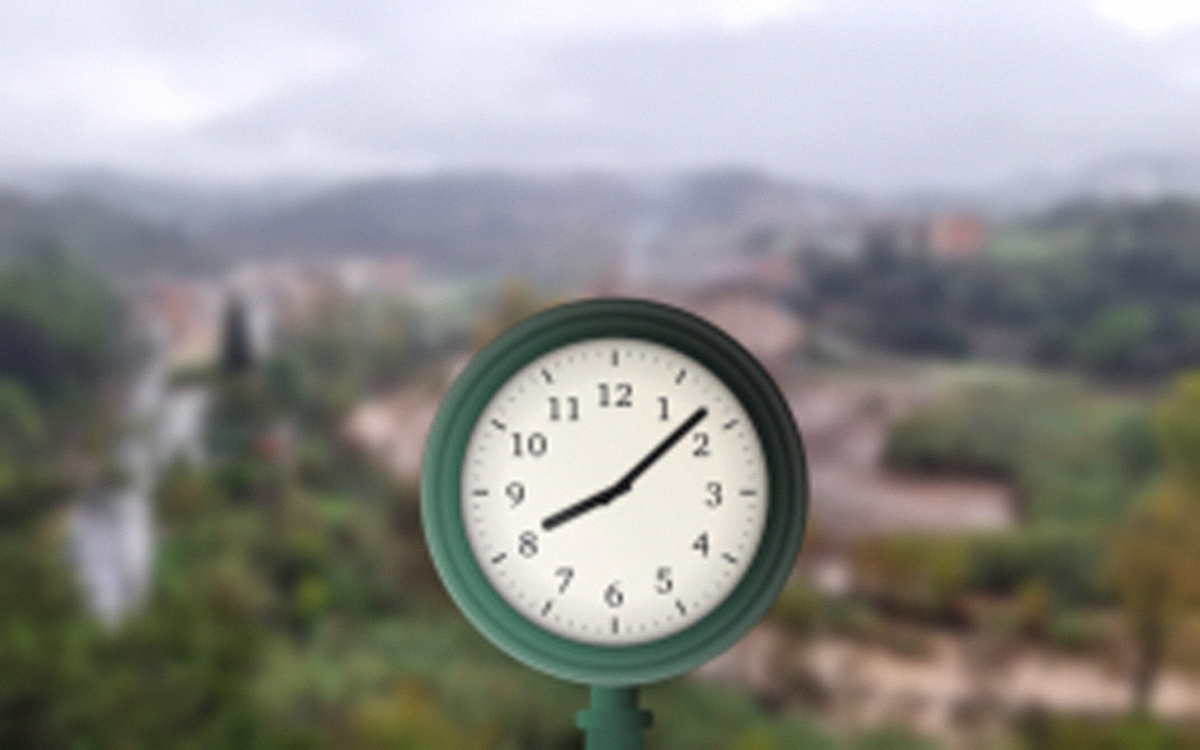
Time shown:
{"hour": 8, "minute": 8}
